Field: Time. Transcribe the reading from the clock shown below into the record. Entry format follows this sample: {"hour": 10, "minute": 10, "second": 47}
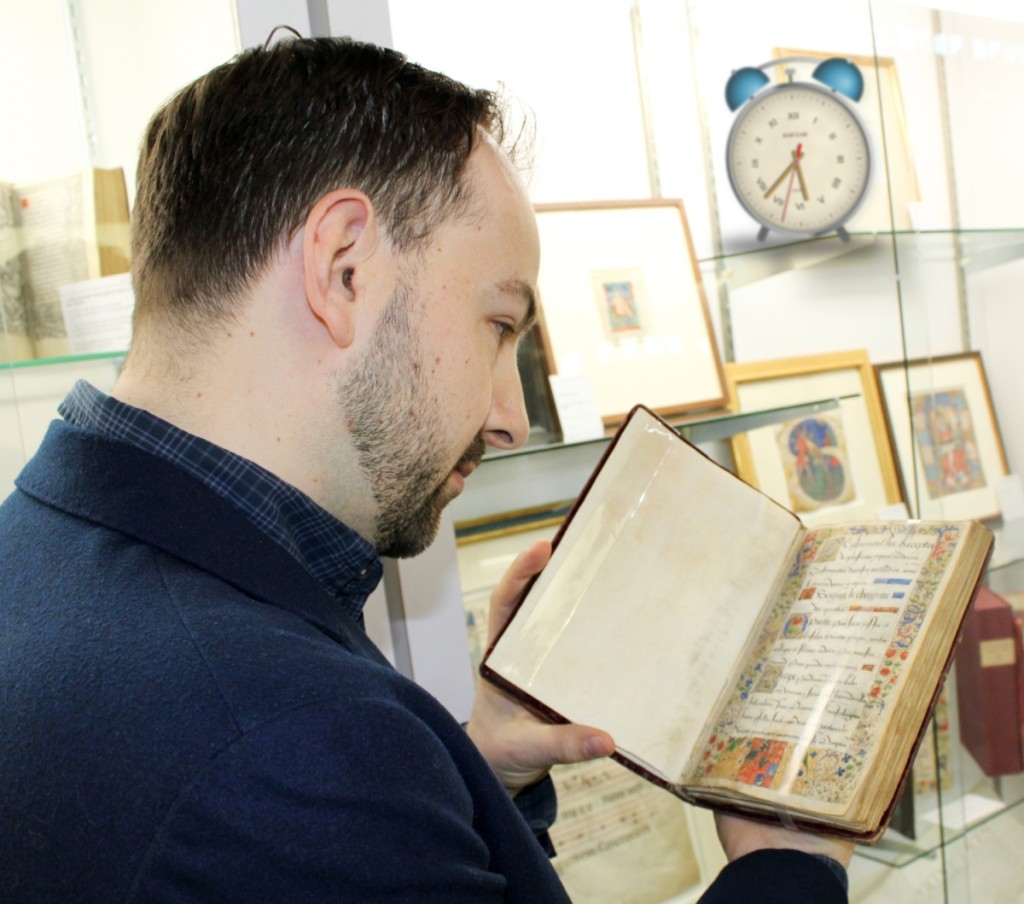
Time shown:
{"hour": 5, "minute": 37, "second": 33}
